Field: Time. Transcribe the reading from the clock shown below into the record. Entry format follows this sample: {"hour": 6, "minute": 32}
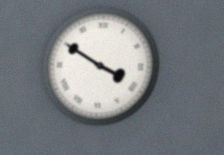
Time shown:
{"hour": 3, "minute": 50}
